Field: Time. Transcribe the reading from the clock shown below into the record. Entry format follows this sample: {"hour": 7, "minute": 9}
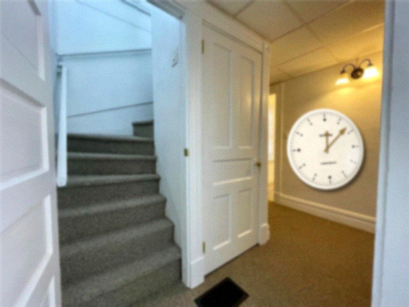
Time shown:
{"hour": 12, "minute": 8}
